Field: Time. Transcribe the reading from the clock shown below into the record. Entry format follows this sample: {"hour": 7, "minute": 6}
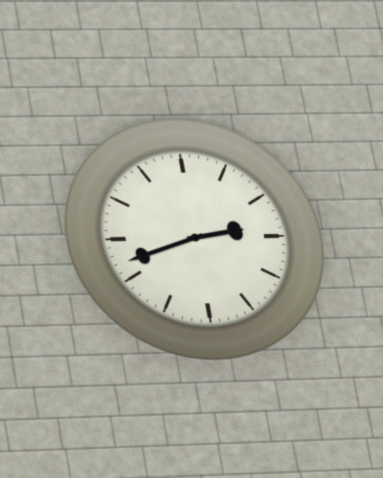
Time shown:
{"hour": 2, "minute": 42}
